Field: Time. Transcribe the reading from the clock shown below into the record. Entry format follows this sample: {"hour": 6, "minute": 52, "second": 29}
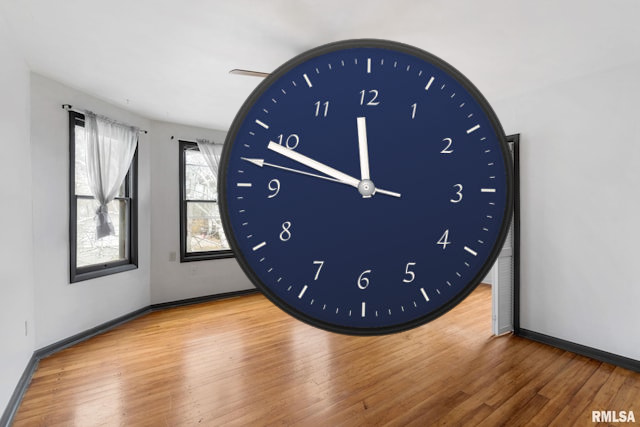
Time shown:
{"hour": 11, "minute": 48, "second": 47}
